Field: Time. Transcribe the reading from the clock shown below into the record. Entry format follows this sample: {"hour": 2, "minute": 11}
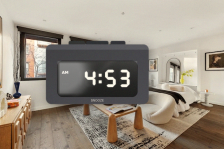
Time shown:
{"hour": 4, "minute": 53}
